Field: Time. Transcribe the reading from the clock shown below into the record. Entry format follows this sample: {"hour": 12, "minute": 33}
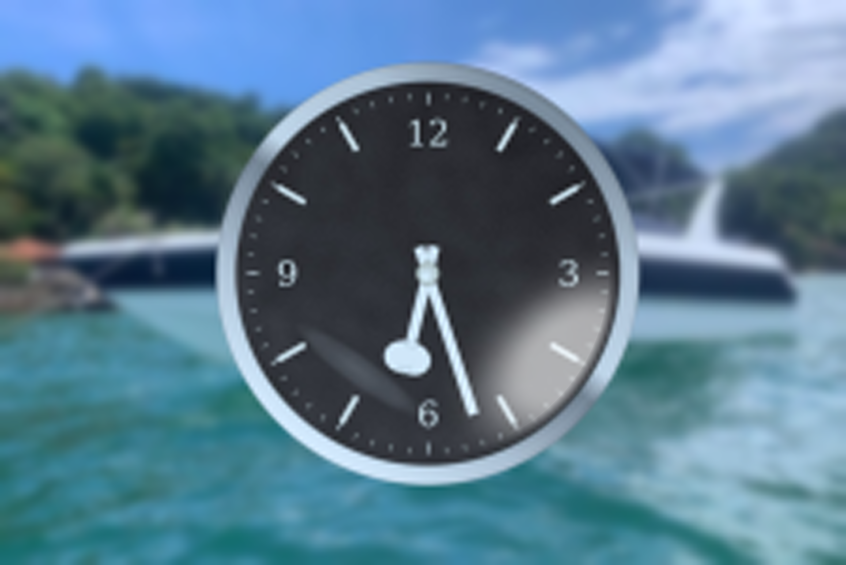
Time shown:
{"hour": 6, "minute": 27}
